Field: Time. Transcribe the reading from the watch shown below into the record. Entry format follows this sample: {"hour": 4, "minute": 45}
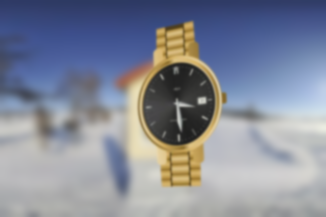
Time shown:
{"hour": 3, "minute": 29}
